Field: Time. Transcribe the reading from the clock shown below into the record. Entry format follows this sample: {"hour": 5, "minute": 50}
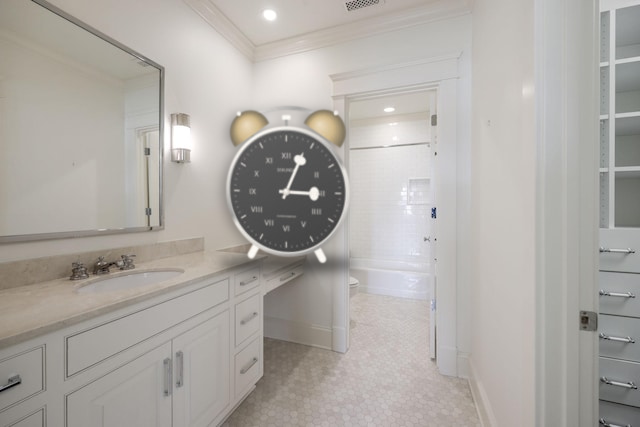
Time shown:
{"hour": 3, "minute": 4}
